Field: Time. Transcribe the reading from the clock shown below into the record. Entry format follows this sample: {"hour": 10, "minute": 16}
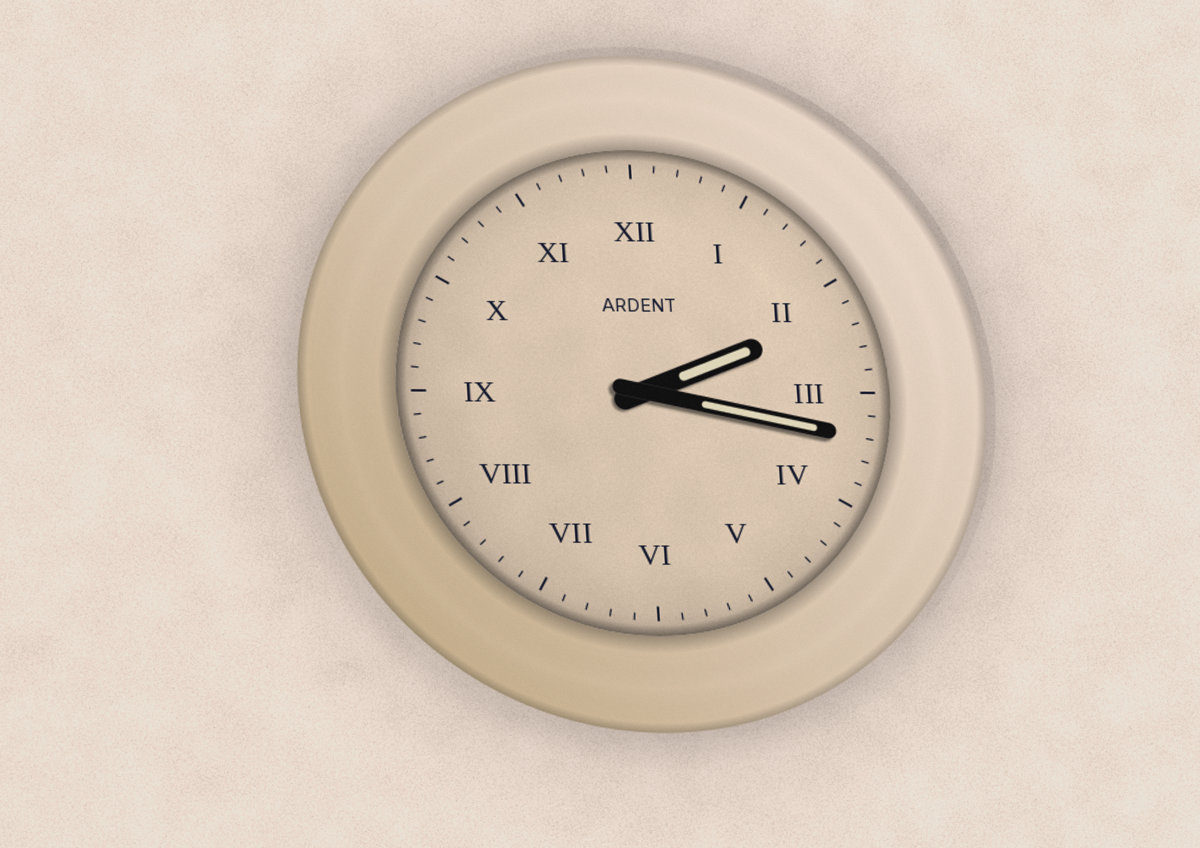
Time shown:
{"hour": 2, "minute": 17}
